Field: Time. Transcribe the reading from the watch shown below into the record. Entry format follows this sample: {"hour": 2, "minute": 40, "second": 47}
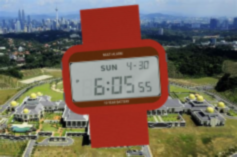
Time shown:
{"hour": 6, "minute": 5, "second": 55}
